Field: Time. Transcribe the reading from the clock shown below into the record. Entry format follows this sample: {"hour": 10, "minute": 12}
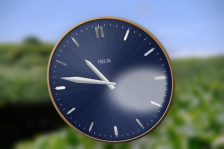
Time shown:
{"hour": 10, "minute": 47}
